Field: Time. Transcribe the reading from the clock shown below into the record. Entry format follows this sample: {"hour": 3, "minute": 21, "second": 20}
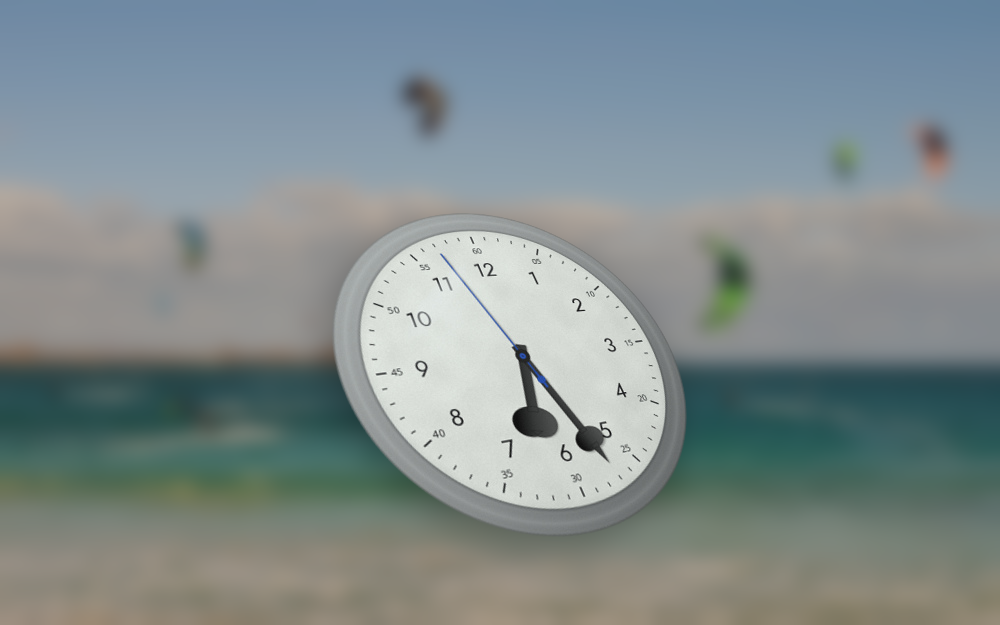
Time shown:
{"hour": 6, "minute": 26, "second": 57}
